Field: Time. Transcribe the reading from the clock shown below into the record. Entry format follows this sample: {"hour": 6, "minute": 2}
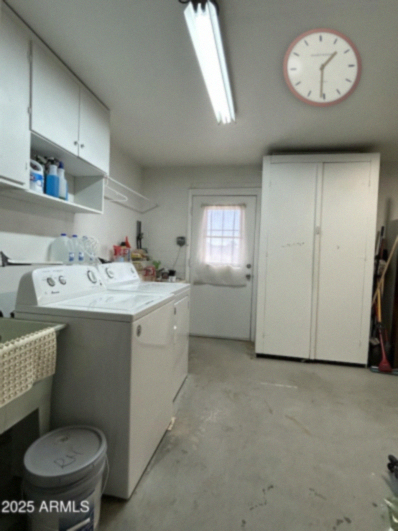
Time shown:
{"hour": 1, "minute": 31}
